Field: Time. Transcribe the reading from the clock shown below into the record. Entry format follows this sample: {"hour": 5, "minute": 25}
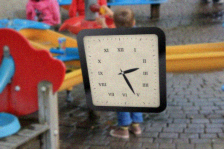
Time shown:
{"hour": 2, "minute": 26}
